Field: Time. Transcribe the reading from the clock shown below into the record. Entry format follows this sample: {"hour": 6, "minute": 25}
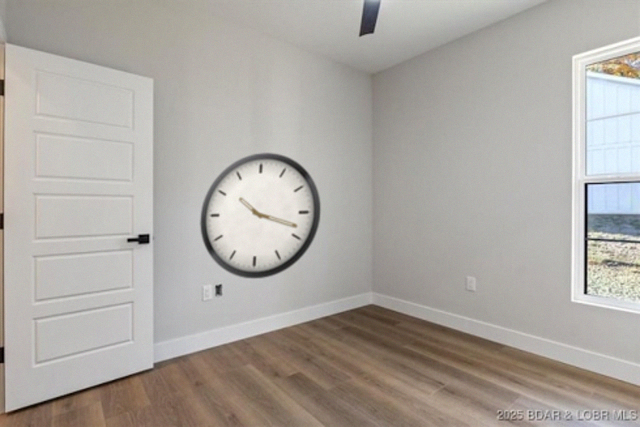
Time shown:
{"hour": 10, "minute": 18}
